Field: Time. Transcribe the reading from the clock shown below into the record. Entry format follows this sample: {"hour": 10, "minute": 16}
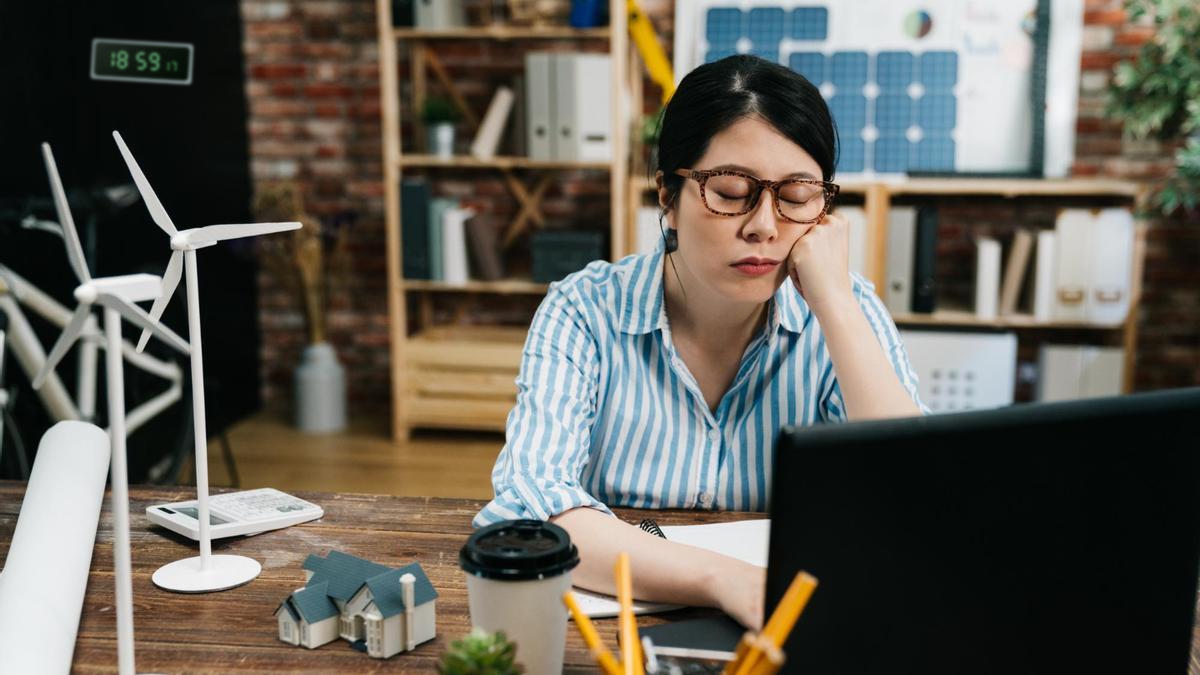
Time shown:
{"hour": 18, "minute": 59}
